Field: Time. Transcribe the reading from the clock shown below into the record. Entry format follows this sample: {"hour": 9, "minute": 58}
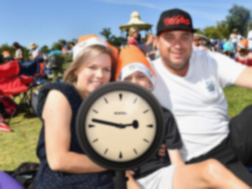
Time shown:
{"hour": 2, "minute": 47}
